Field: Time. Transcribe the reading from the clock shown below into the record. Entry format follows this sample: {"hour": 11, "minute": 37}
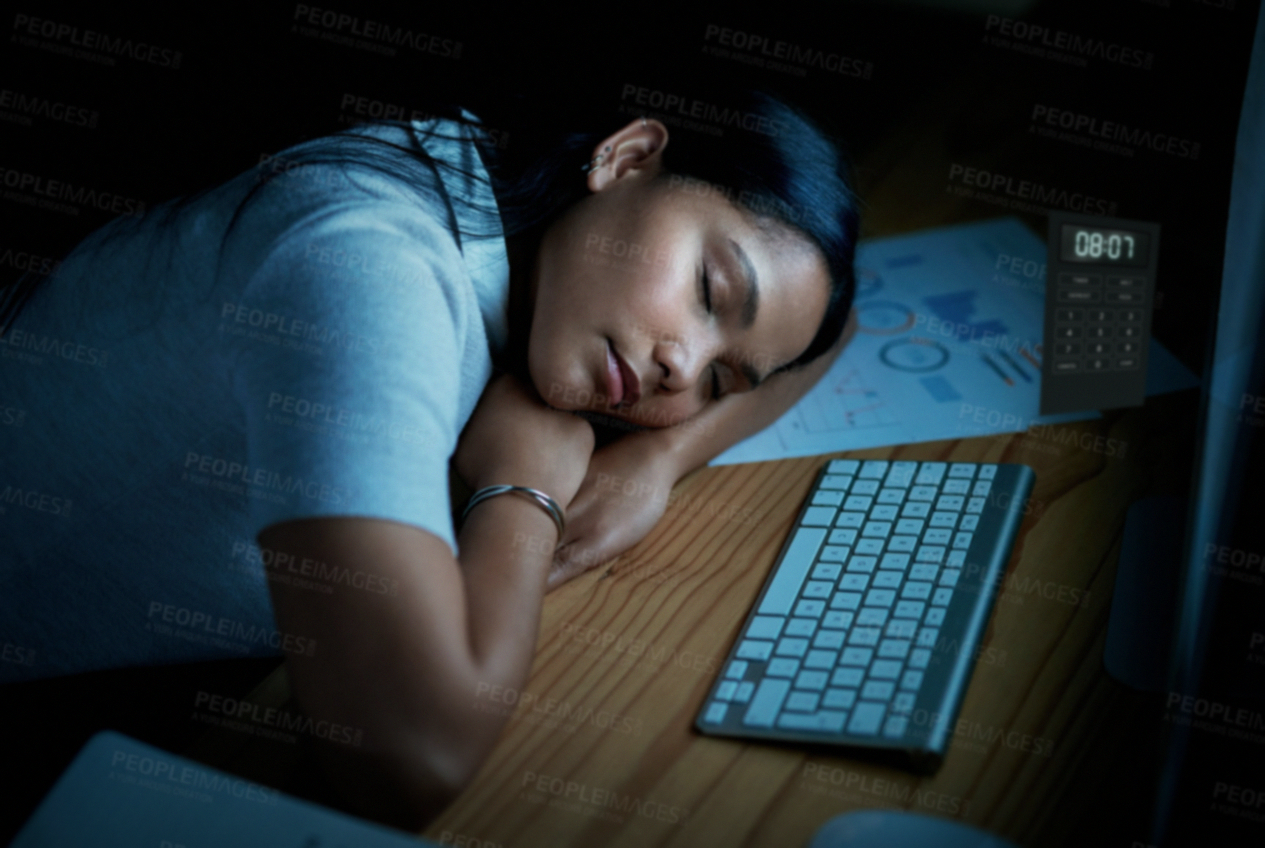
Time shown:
{"hour": 8, "minute": 7}
